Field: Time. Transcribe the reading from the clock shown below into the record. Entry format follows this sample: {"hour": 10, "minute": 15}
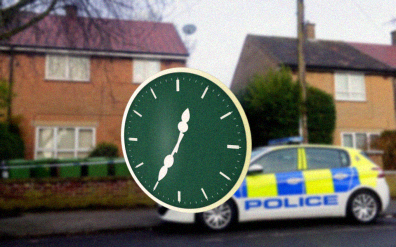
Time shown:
{"hour": 12, "minute": 35}
